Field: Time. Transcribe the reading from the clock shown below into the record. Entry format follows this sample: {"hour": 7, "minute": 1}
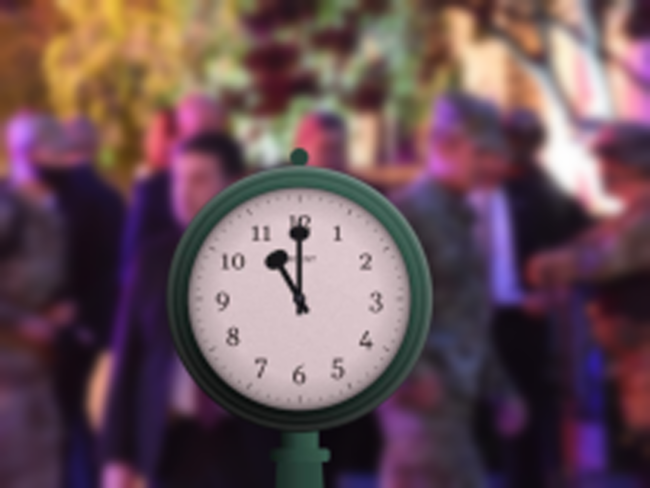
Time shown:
{"hour": 11, "minute": 0}
